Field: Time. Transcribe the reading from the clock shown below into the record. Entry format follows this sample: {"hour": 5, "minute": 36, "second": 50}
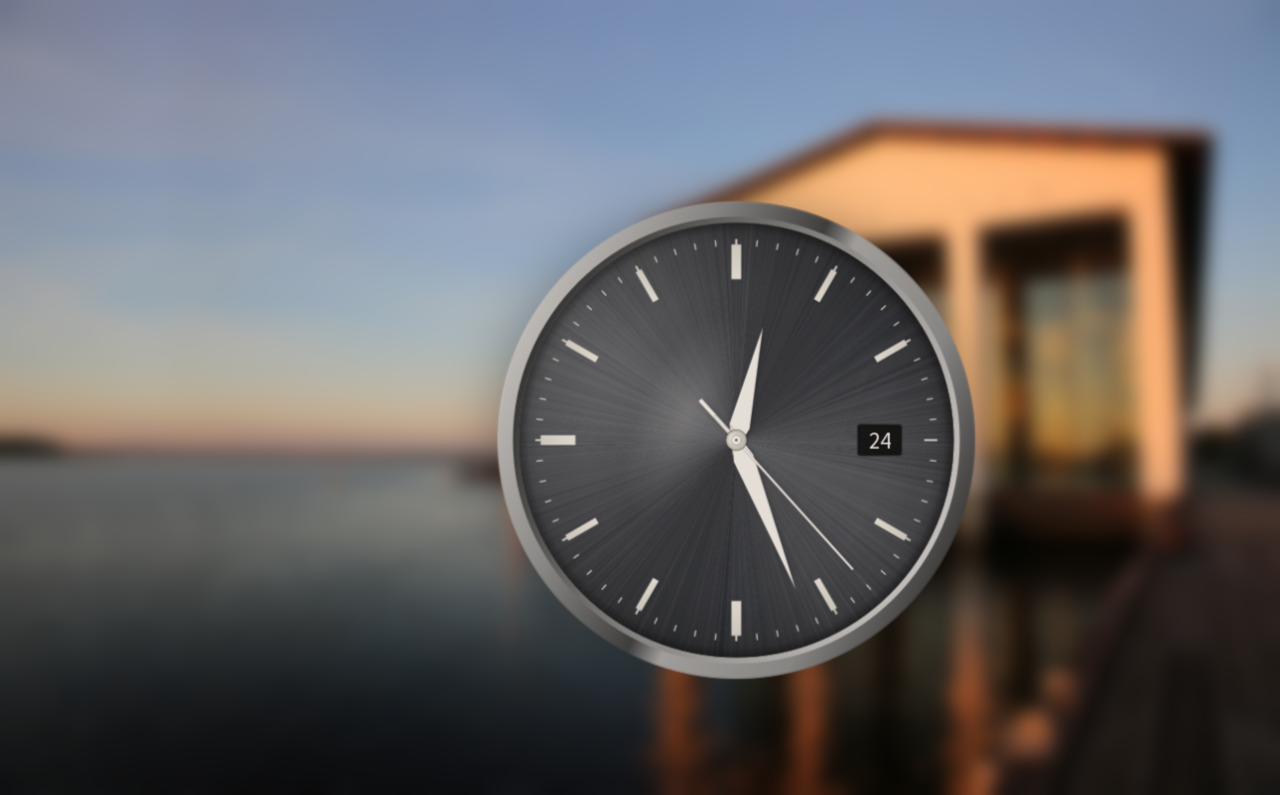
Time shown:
{"hour": 12, "minute": 26, "second": 23}
